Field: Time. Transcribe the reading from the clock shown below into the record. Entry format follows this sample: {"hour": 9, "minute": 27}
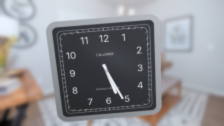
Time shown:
{"hour": 5, "minute": 26}
